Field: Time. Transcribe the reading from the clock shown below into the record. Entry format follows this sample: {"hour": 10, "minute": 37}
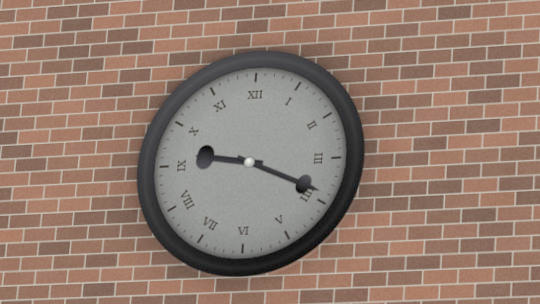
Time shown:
{"hour": 9, "minute": 19}
